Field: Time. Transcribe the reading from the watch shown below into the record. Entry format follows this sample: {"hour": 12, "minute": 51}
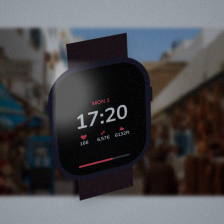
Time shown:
{"hour": 17, "minute": 20}
